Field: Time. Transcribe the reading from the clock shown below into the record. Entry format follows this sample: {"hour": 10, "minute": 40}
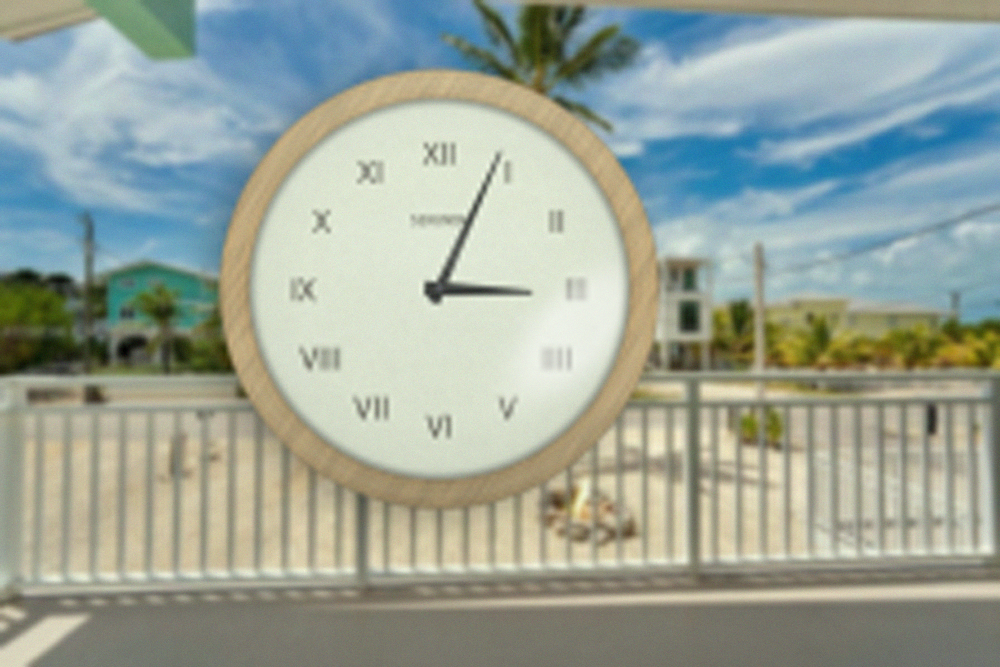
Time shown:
{"hour": 3, "minute": 4}
